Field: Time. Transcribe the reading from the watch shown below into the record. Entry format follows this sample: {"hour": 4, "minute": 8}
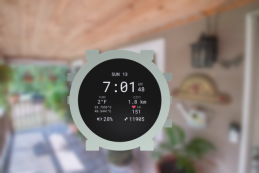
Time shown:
{"hour": 7, "minute": 1}
